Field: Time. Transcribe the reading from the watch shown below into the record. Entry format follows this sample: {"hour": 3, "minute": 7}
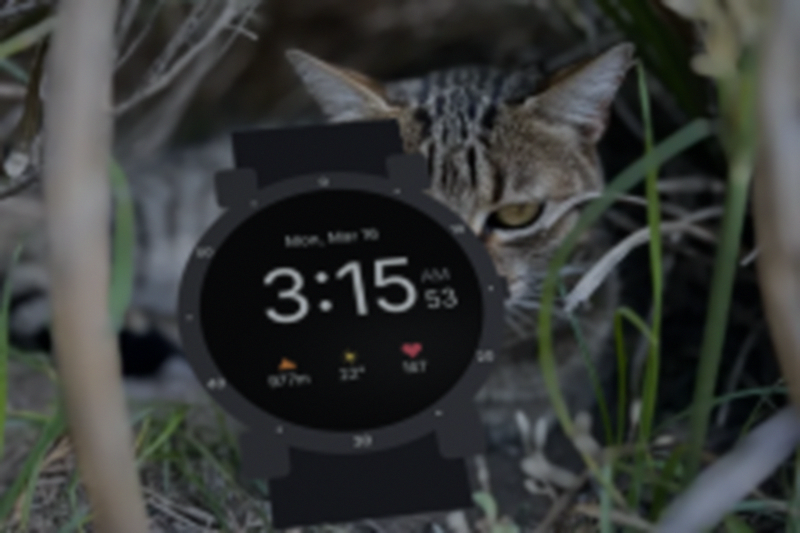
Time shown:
{"hour": 3, "minute": 15}
